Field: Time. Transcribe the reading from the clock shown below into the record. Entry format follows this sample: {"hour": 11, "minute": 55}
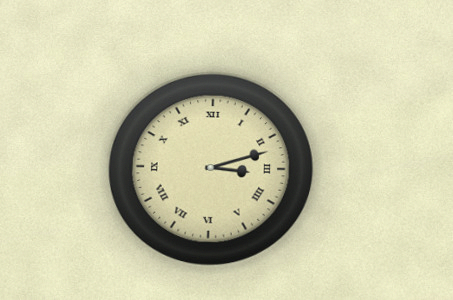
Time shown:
{"hour": 3, "minute": 12}
